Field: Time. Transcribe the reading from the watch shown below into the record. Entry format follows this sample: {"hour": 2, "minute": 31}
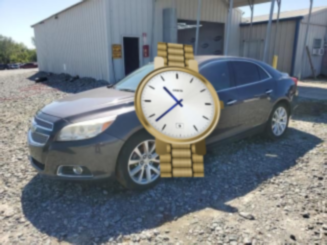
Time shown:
{"hour": 10, "minute": 38}
